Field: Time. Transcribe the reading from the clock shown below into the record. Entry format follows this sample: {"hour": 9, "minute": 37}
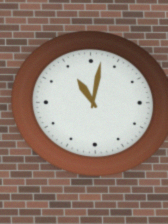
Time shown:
{"hour": 11, "minute": 2}
